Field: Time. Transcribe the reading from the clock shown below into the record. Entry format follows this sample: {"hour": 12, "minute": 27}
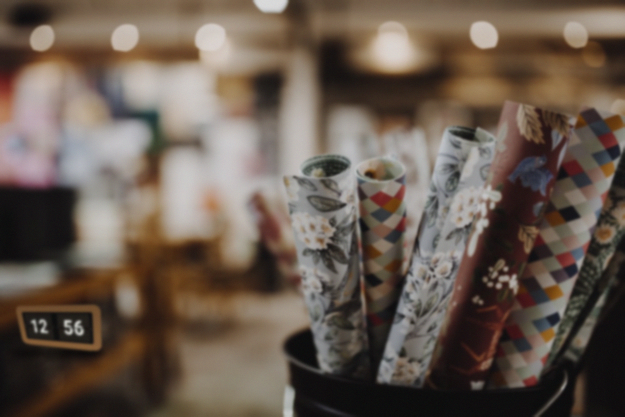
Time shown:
{"hour": 12, "minute": 56}
